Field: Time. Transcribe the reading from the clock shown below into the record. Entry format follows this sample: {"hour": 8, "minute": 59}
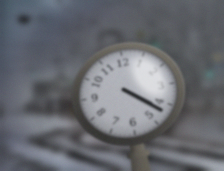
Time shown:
{"hour": 4, "minute": 22}
